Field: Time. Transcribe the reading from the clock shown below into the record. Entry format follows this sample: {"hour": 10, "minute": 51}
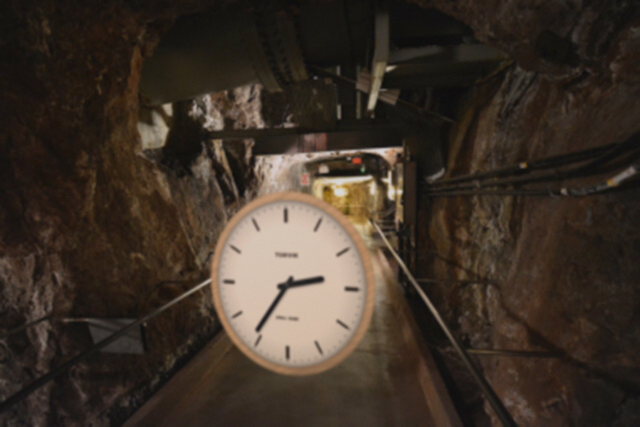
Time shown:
{"hour": 2, "minute": 36}
